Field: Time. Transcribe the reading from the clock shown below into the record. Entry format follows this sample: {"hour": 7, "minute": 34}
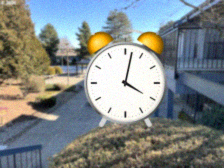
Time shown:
{"hour": 4, "minute": 2}
